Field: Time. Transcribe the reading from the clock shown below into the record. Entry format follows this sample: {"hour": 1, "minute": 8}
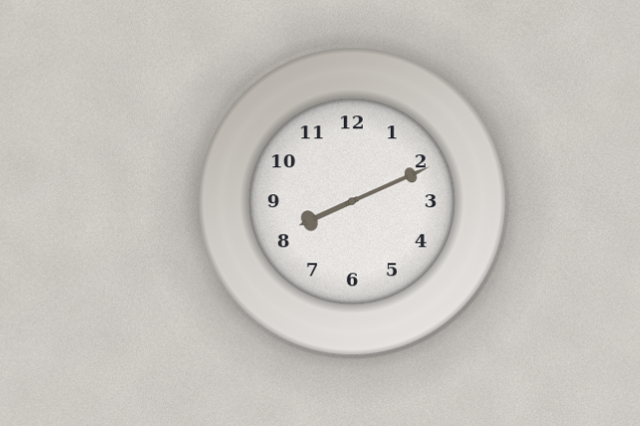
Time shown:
{"hour": 8, "minute": 11}
